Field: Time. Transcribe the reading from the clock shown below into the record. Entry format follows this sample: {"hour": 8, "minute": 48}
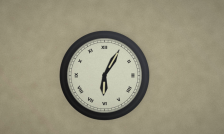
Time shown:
{"hour": 6, "minute": 5}
